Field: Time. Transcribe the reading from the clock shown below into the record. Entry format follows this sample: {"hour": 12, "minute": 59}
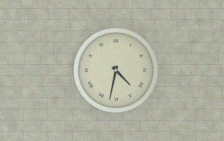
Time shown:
{"hour": 4, "minute": 32}
